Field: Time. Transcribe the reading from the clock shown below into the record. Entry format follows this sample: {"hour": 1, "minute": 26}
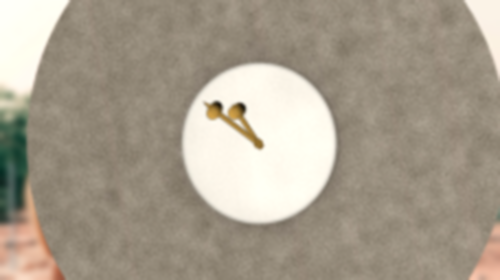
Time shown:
{"hour": 10, "minute": 51}
